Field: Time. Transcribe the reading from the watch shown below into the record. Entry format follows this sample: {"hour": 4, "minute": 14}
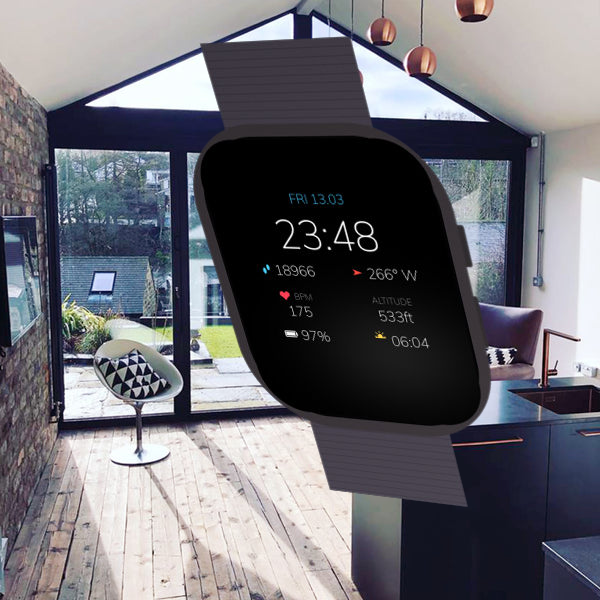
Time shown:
{"hour": 23, "minute": 48}
